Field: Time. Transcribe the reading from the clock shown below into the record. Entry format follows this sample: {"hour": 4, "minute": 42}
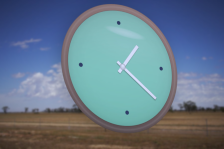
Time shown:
{"hour": 1, "minute": 22}
